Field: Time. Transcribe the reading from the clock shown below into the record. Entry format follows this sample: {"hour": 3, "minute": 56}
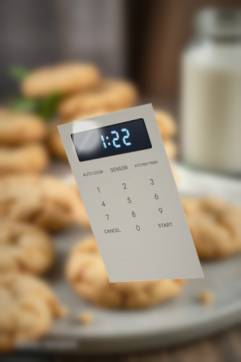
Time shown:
{"hour": 1, "minute": 22}
